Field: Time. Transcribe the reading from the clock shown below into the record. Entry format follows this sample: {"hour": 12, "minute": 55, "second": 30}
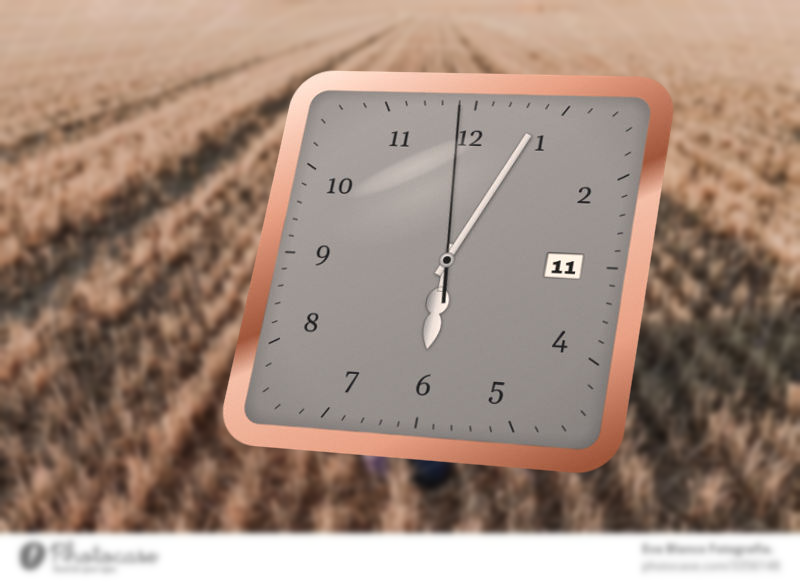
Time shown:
{"hour": 6, "minute": 3, "second": 59}
